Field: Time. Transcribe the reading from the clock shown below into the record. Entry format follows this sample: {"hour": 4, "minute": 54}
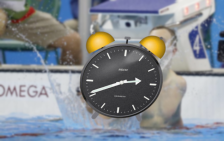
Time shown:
{"hour": 2, "minute": 41}
